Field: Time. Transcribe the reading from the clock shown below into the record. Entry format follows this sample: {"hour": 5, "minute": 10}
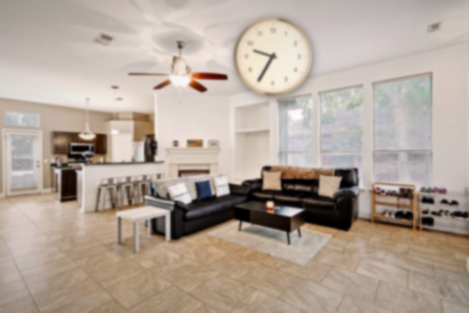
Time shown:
{"hour": 9, "minute": 35}
